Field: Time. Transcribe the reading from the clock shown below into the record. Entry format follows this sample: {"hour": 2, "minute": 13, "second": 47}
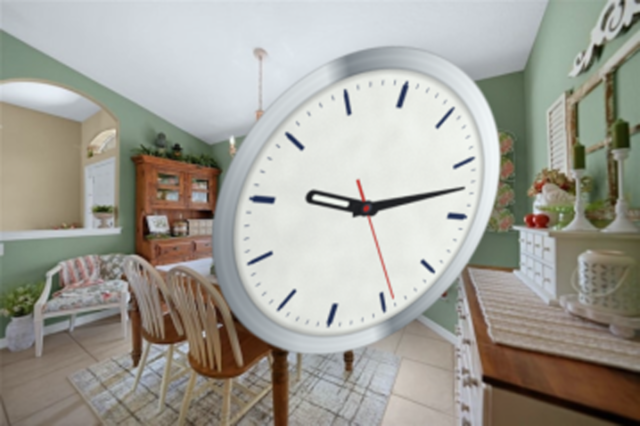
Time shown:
{"hour": 9, "minute": 12, "second": 24}
